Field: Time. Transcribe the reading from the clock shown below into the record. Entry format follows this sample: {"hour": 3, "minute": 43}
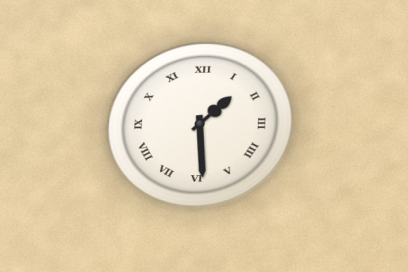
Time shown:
{"hour": 1, "minute": 29}
